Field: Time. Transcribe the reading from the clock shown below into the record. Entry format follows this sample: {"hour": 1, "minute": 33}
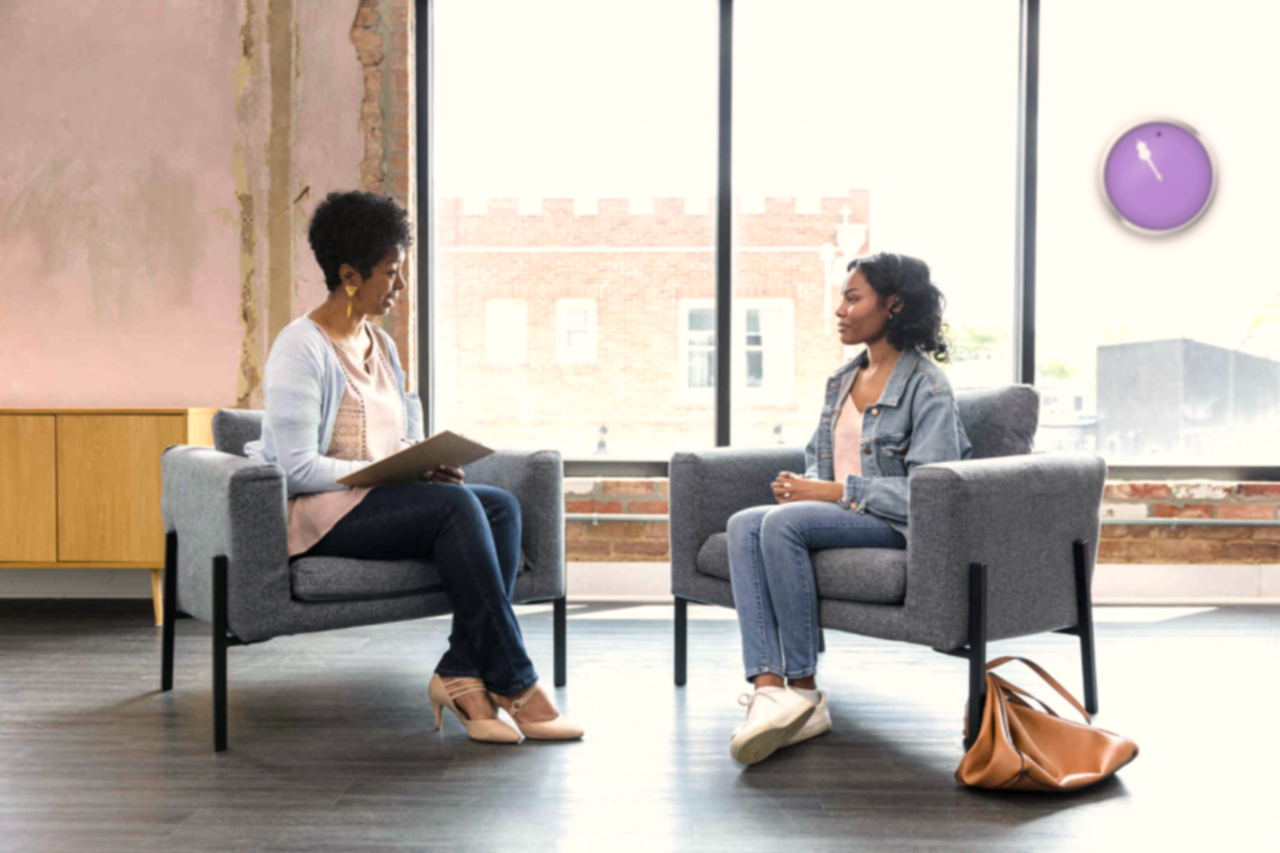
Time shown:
{"hour": 10, "minute": 55}
